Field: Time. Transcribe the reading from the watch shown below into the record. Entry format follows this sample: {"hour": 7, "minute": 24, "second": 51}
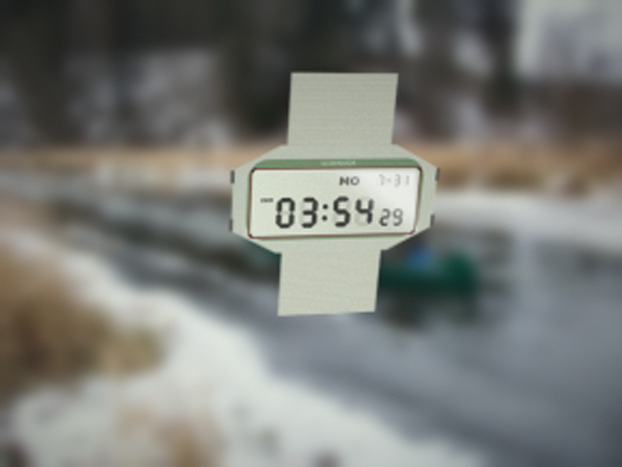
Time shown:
{"hour": 3, "minute": 54, "second": 29}
